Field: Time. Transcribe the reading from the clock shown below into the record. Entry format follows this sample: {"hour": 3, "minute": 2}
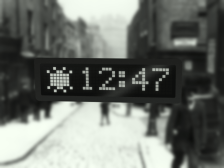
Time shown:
{"hour": 12, "minute": 47}
